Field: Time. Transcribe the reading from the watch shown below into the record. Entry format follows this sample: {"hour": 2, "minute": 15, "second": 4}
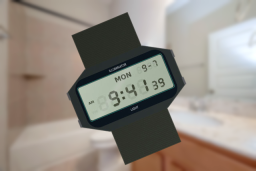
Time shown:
{"hour": 9, "minute": 41, "second": 39}
